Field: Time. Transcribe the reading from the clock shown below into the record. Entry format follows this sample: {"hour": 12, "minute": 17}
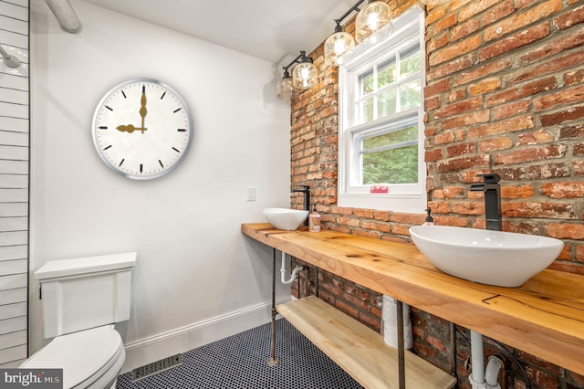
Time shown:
{"hour": 9, "minute": 0}
